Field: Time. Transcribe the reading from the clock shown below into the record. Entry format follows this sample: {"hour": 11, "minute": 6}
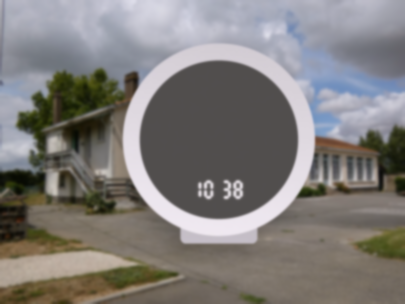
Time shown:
{"hour": 10, "minute": 38}
